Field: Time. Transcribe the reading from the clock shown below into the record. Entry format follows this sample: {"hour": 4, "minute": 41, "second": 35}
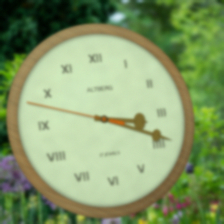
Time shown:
{"hour": 3, "minute": 18, "second": 48}
